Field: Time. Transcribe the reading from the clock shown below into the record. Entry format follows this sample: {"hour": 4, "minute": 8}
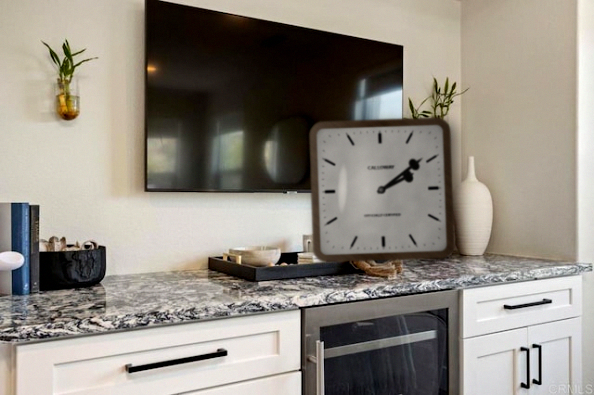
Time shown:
{"hour": 2, "minute": 9}
